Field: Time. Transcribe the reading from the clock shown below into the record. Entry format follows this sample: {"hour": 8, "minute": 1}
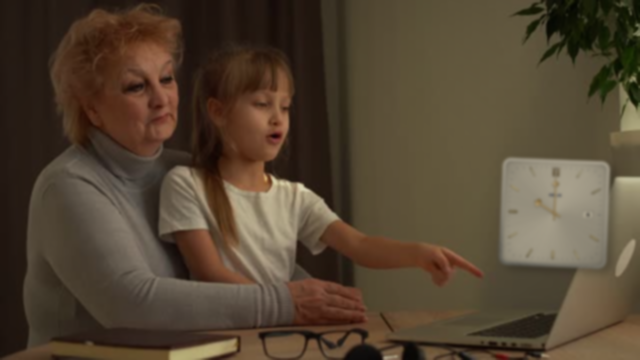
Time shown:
{"hour": 10, "minute": 0}
